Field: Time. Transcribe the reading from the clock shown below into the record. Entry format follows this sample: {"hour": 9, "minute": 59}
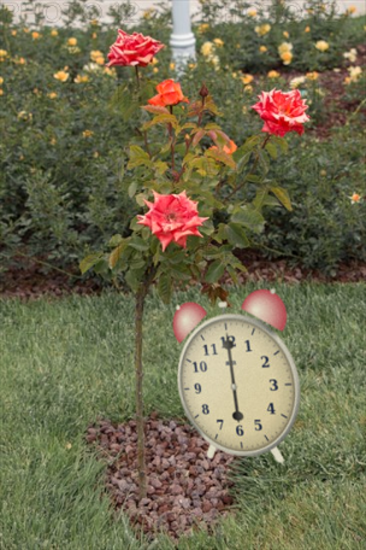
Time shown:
{"hour": 6, "minute": 0}
